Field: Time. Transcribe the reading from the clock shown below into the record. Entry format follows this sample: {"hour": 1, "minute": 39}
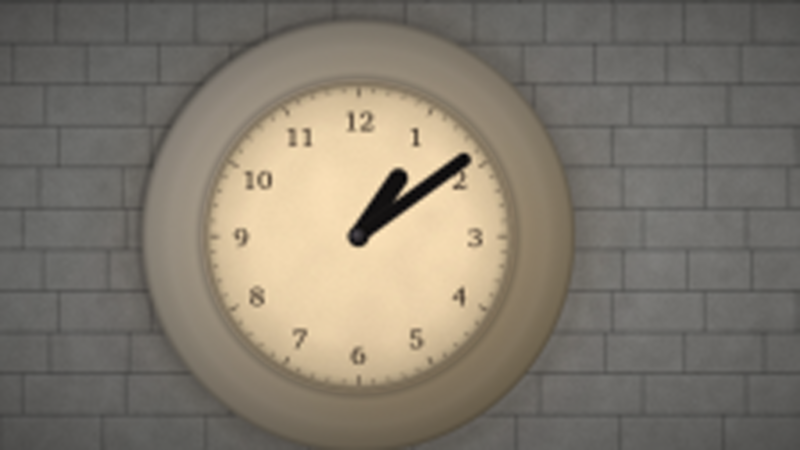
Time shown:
{"hour": 1, "minute": 9}
